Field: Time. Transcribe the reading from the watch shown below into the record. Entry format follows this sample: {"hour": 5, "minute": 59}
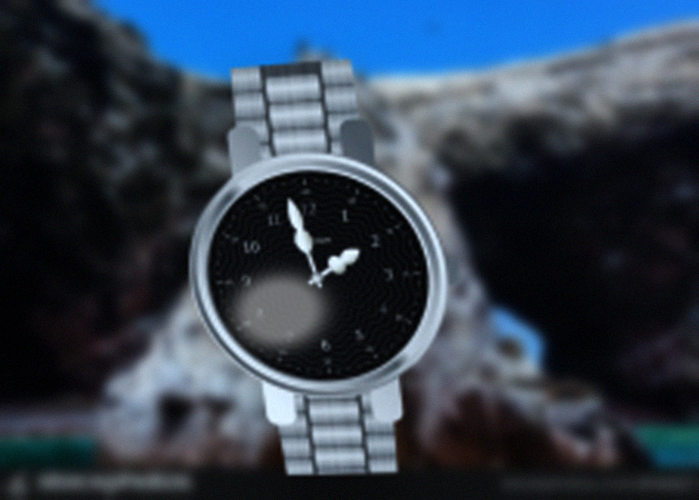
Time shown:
{"hour": 1, "minute": 58}
